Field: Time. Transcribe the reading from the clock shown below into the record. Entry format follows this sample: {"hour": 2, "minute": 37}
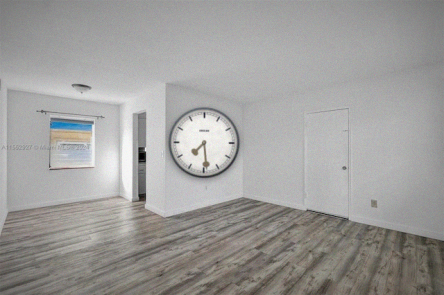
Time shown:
{"hour": 7, "minute": 29}
